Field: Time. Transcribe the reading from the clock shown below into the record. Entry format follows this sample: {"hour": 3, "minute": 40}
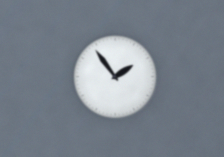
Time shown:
{"hour": 1, "minute": 54}
